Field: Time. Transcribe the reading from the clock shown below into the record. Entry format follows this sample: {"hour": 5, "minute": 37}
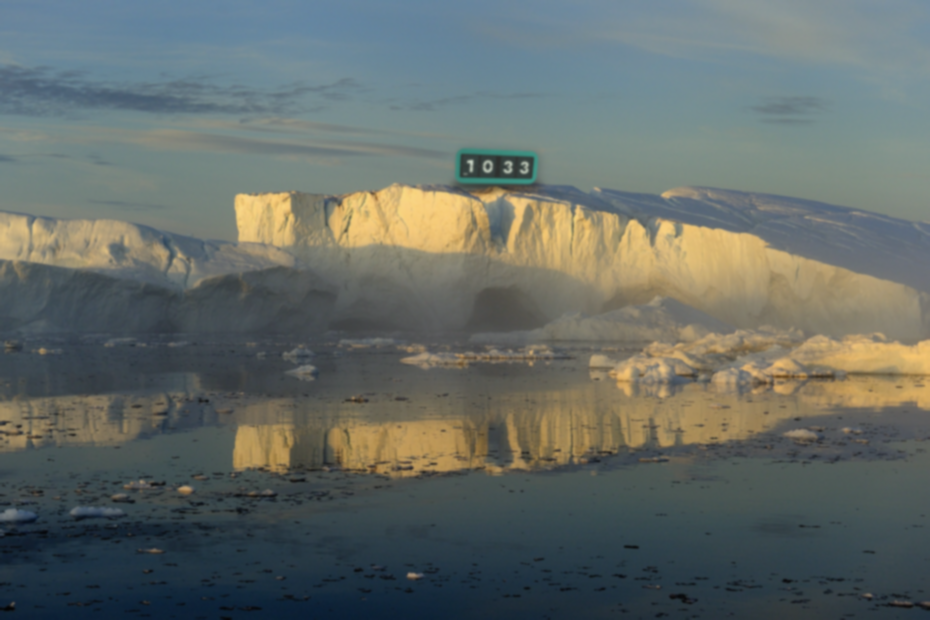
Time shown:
{"hour": 10, "minute": 33}
